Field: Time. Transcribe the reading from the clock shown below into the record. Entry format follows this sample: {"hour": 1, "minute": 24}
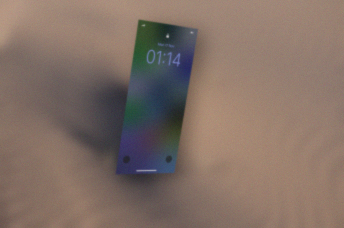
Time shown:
{"hour": 1, "minute": 14}
